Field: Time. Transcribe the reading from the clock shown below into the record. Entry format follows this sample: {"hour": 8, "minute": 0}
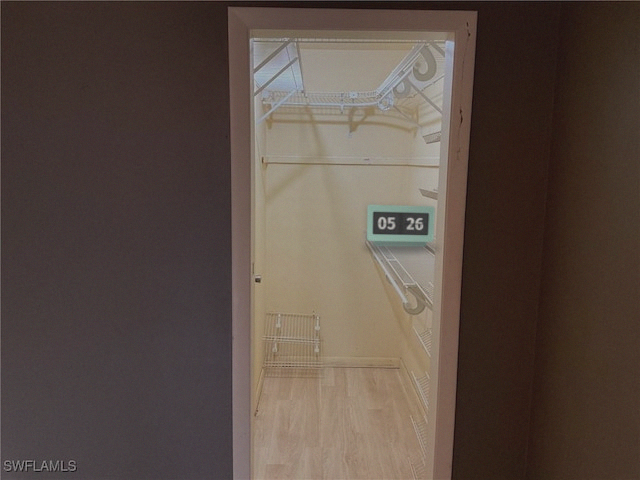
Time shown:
{"hour": 5, "minute": 26}
